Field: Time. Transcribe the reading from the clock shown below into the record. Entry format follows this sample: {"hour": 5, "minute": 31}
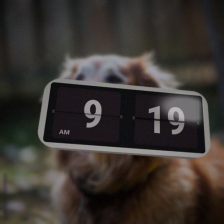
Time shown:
{"hour": 9, "minute": 19}
